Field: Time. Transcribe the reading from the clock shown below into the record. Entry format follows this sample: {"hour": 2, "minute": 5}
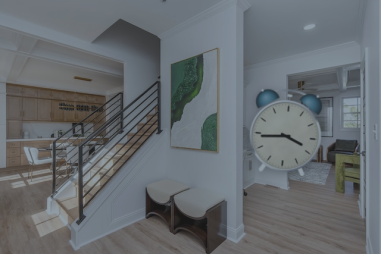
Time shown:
{"hour": 3, "minute": 44}
